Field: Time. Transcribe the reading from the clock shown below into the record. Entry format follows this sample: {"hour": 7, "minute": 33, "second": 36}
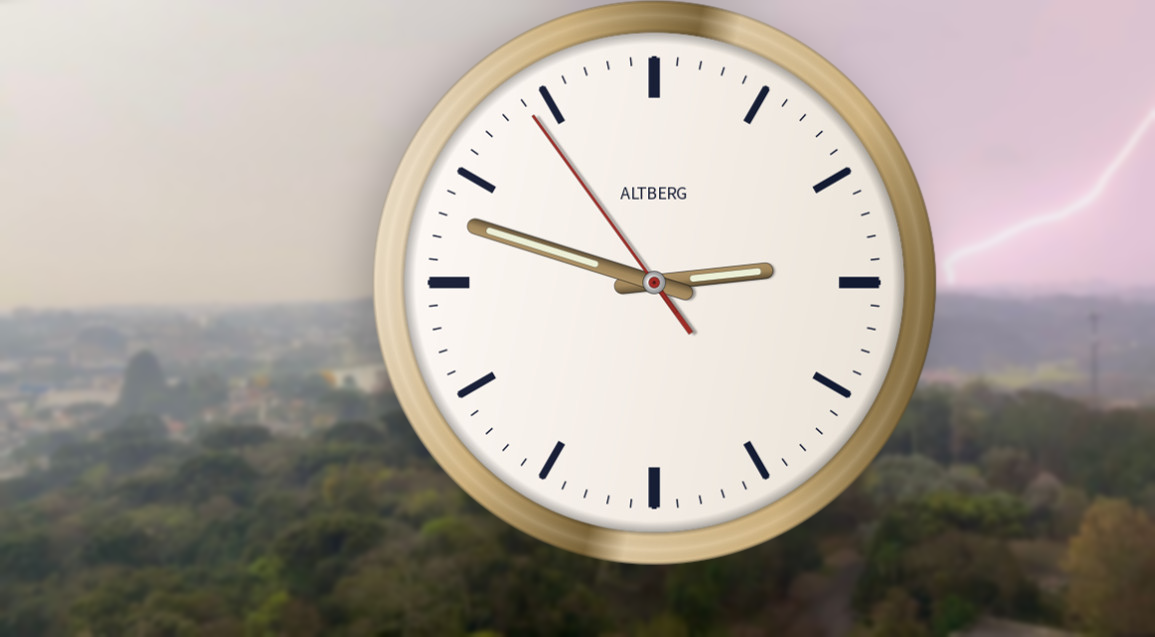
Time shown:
{"hour": 2, "minute": 47, "second": 54}
